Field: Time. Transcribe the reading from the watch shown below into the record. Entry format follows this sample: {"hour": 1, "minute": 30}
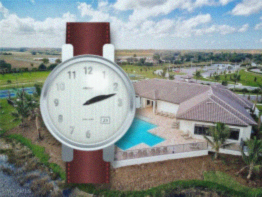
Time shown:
{"hour": 2, "minute": 12}
